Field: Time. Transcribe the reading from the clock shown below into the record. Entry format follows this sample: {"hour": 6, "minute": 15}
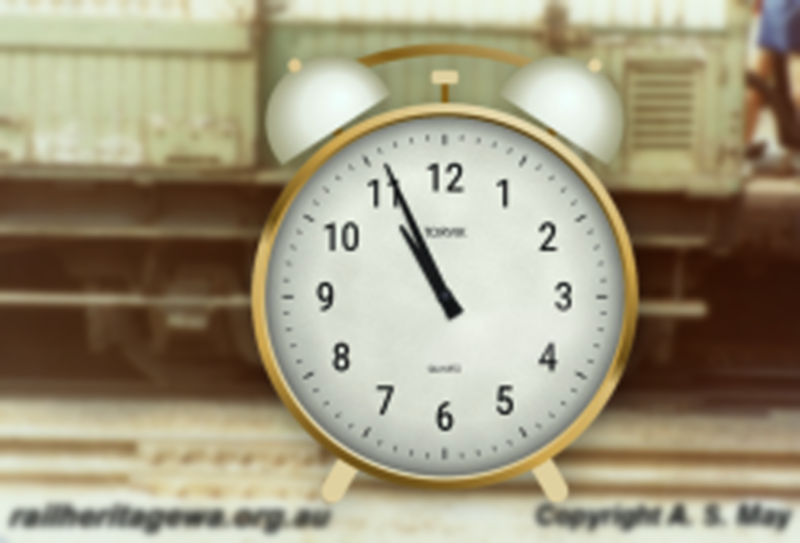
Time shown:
{"hour": 10, "minute": 56}
